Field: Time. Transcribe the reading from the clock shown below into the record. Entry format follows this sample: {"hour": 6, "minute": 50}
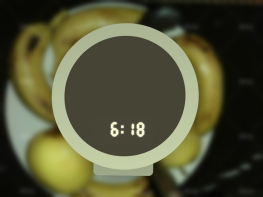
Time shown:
{"hour": 6, "minute": 18}
